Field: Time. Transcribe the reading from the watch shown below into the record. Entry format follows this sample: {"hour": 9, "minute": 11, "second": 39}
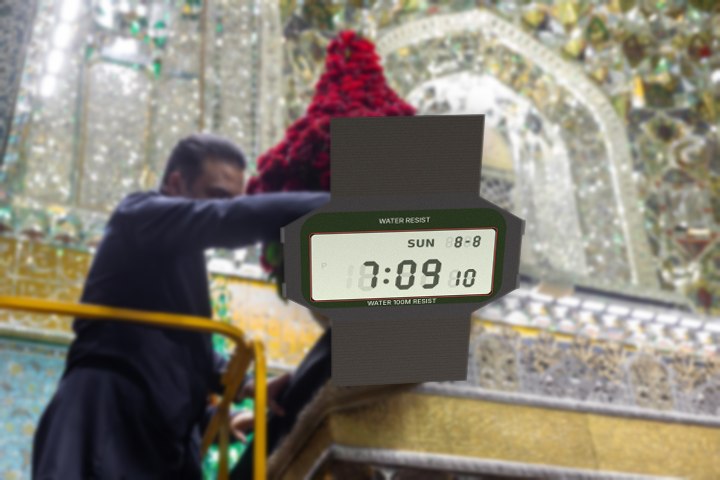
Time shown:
{"hour": 7, "minute": 9, "second": 10}
